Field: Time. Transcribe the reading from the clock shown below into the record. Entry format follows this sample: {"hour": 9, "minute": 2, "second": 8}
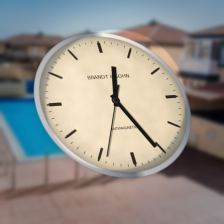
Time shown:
{"hour": 12, "minute": 25, "second": 34}
